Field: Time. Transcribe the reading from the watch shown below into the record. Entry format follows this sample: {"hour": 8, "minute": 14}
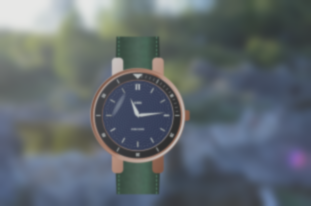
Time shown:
{"hour": 11, "minute": 14}
